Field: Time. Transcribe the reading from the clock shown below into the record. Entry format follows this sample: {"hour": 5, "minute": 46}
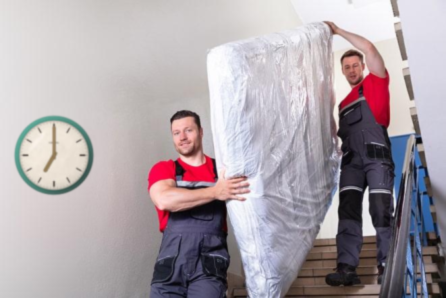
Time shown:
{"hour": 7, "minute": 0}
